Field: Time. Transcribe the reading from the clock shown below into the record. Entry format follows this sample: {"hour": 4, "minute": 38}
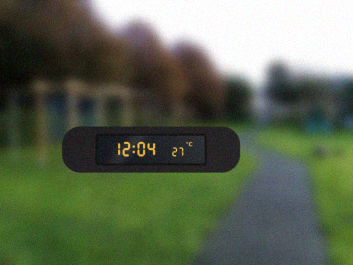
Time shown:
{"hour": 12, "minute": 4}
